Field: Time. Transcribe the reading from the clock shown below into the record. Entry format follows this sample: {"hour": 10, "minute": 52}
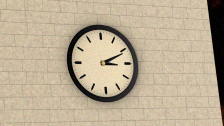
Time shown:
{"hour": 3, "minute": 11}
